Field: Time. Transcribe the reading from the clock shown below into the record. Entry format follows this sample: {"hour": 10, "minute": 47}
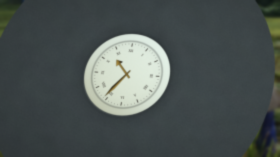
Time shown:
{"hour": 10, "minute": 36}
